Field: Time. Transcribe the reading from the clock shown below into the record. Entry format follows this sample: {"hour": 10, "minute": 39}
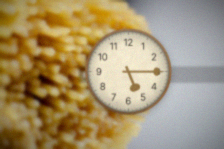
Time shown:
{"hour": 5, "minute": 15}
